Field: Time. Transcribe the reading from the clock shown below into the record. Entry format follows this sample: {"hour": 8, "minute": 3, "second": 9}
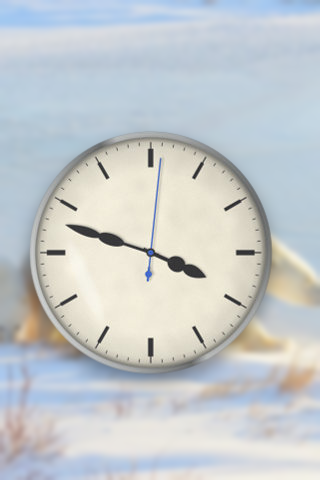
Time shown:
{"hour": 3, "minute": 48, "second": 1}
